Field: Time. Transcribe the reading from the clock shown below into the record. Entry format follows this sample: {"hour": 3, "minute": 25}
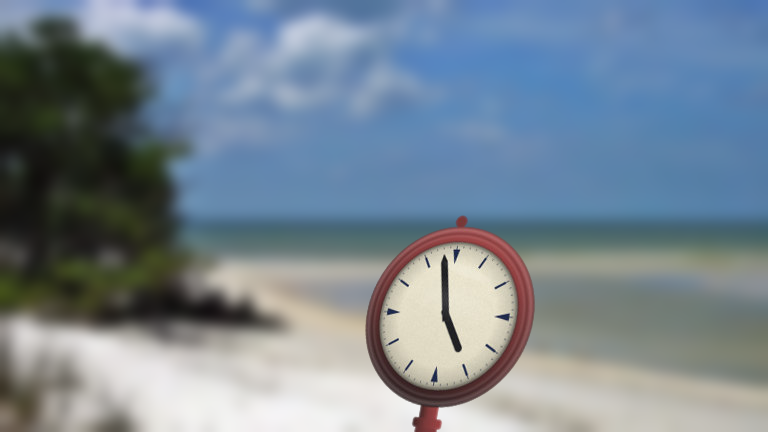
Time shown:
{"hour": 4, "minute": 58}
